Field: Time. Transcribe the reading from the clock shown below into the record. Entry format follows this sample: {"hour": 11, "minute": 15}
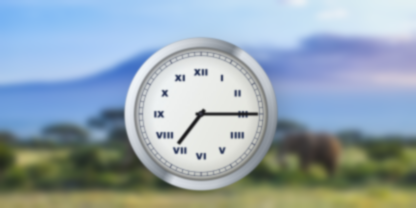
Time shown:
{"hour": 7, "minute": 15}
